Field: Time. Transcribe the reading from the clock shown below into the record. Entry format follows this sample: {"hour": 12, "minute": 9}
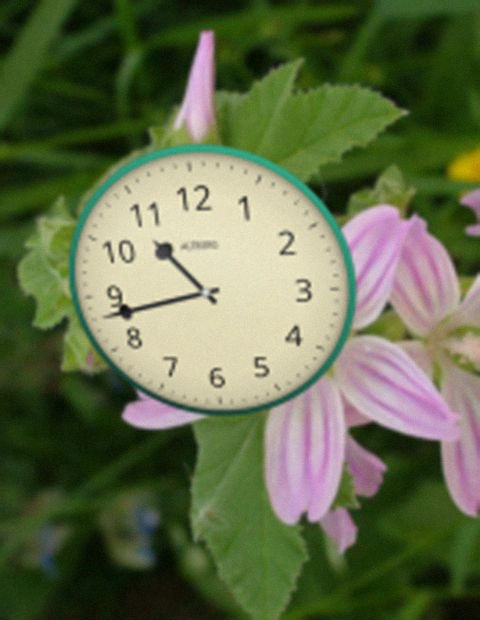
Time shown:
{"hour": 10, "minute": 43}
